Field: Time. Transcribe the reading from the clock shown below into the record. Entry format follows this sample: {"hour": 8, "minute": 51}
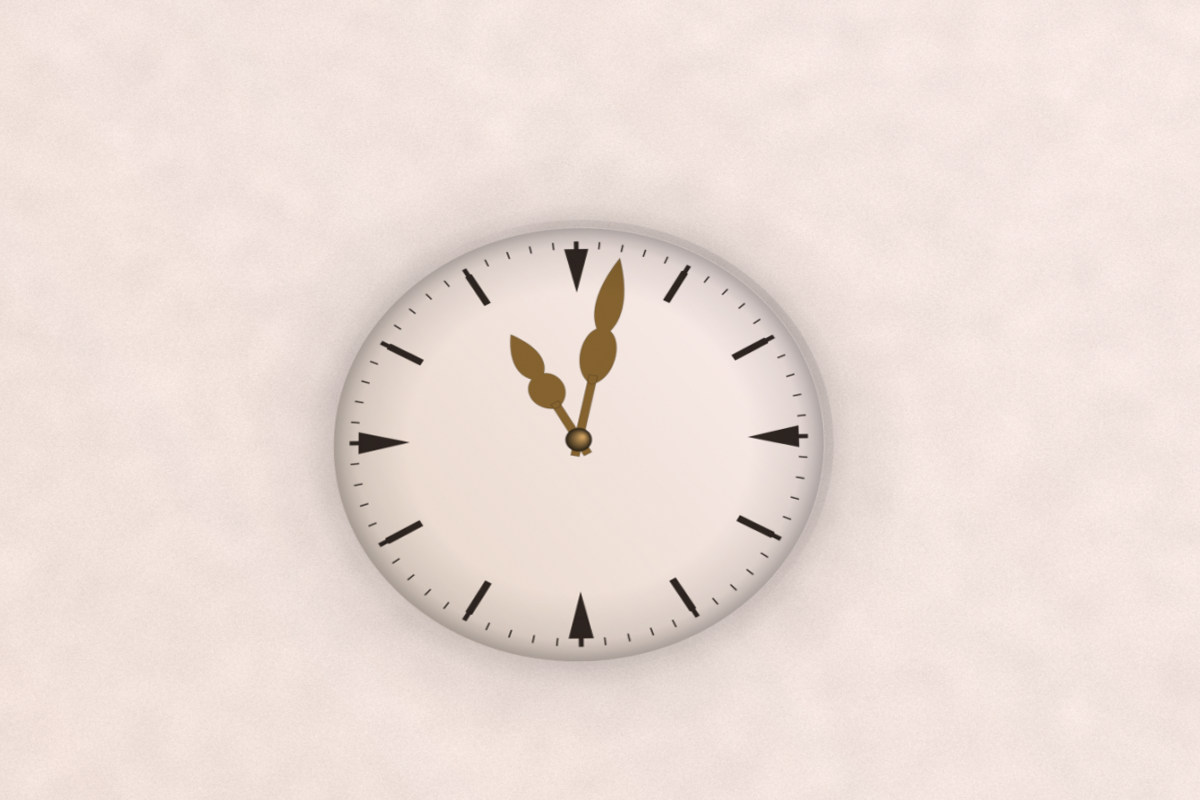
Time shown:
{"hour": 11, "minute": 2}
